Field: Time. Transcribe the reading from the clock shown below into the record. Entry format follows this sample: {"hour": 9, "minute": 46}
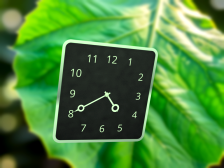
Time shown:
{"hour": 4, "minute": 40}
